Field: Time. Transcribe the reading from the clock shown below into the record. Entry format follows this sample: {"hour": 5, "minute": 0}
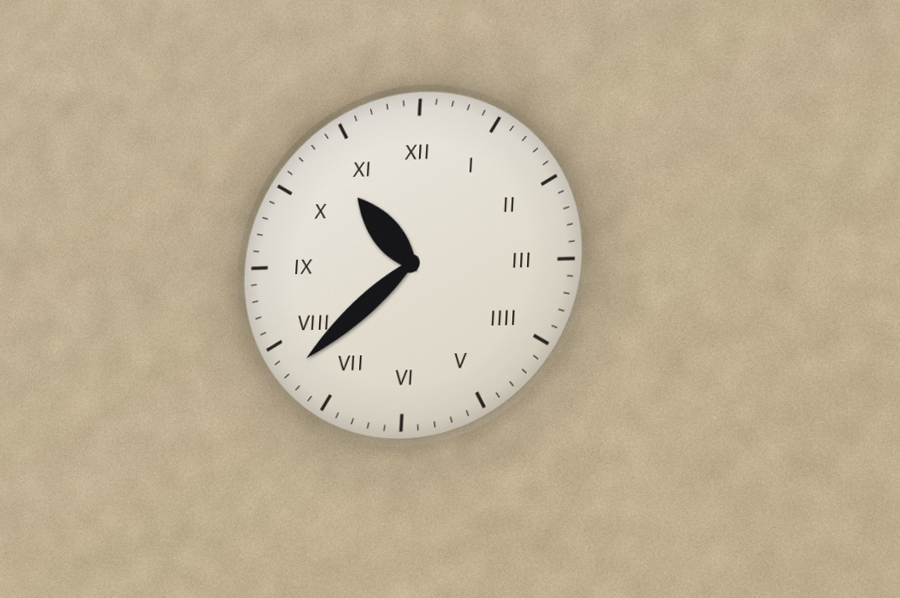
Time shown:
{"hour": 10, "minute": 38}
